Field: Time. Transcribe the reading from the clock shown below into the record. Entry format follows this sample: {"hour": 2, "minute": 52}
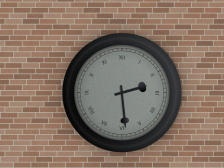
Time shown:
{"hour": 2, "minute": 29}
